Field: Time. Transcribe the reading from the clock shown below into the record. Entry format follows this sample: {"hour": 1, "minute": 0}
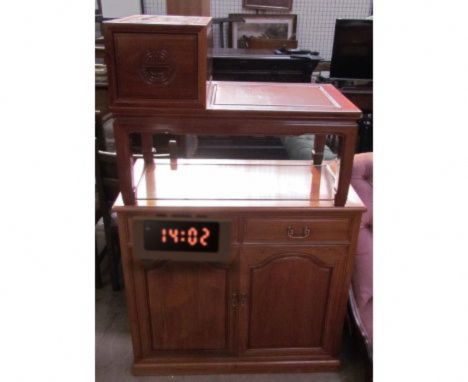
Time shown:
{"hour": 14, "minute": 2}
